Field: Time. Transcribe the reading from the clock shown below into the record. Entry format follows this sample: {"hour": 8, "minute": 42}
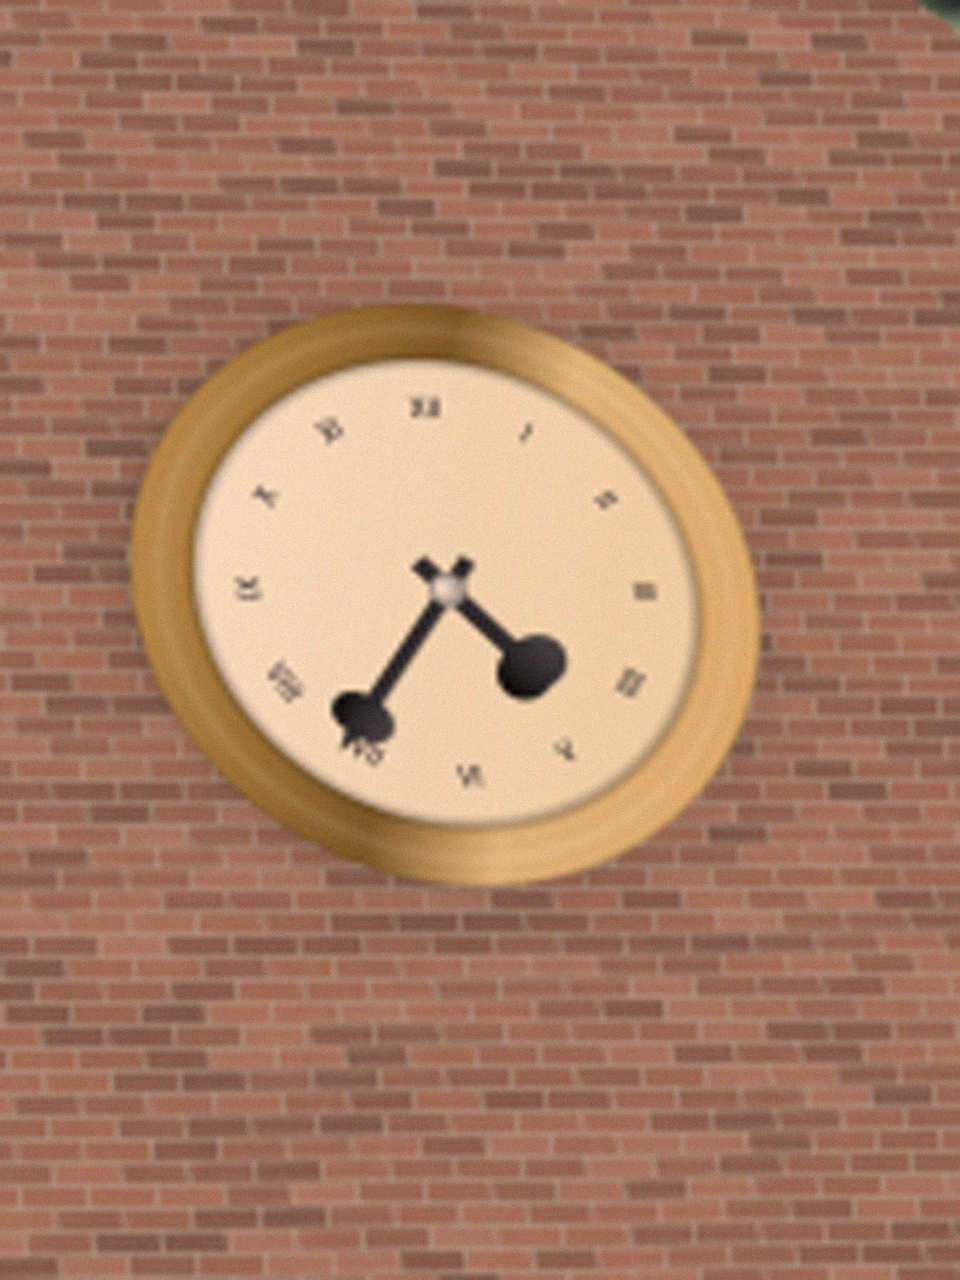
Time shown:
{"hour": 4, "minute": 36}
